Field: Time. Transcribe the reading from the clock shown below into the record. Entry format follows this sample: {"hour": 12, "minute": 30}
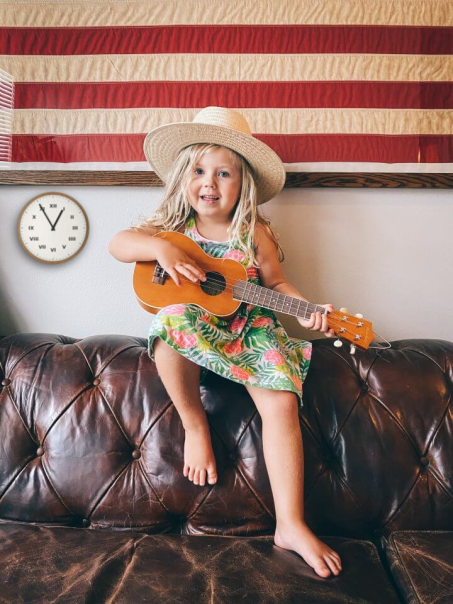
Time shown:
{"hour": 12, "minute": 55}
